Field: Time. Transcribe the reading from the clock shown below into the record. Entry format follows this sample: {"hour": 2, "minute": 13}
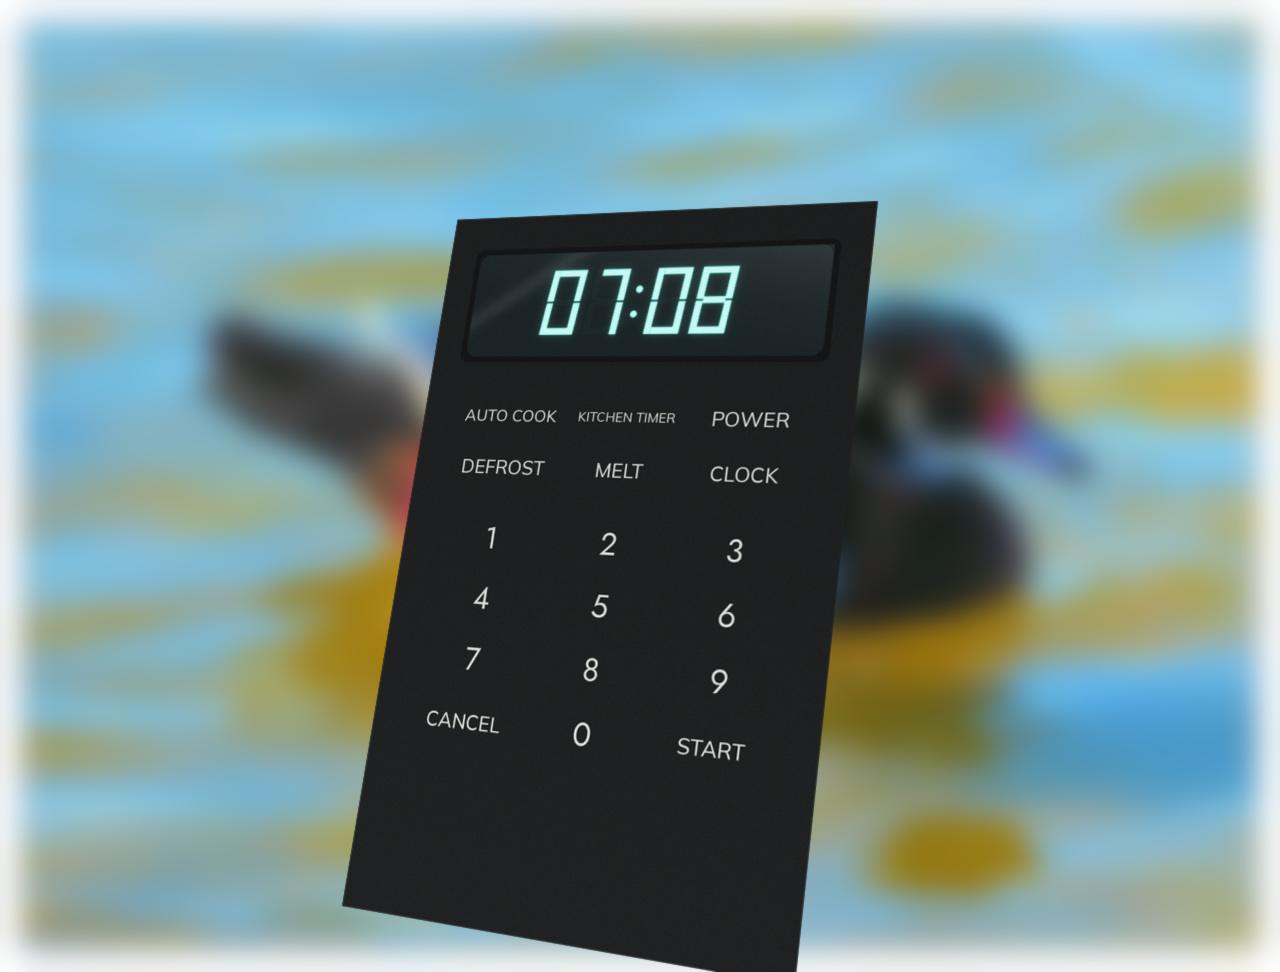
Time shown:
{"hour": 7, "minute": 8}
